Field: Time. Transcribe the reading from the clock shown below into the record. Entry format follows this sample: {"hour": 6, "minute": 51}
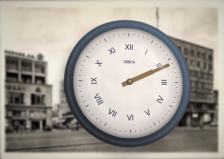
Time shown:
{"hour": 2, "minute": 11}
